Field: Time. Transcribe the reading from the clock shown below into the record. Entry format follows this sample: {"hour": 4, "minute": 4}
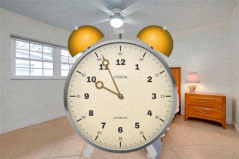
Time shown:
{"hour": 9, "minute": 56}
